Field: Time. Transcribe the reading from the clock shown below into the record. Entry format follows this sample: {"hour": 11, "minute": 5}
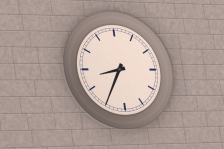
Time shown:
{"hour": 8, "minute": 35}
